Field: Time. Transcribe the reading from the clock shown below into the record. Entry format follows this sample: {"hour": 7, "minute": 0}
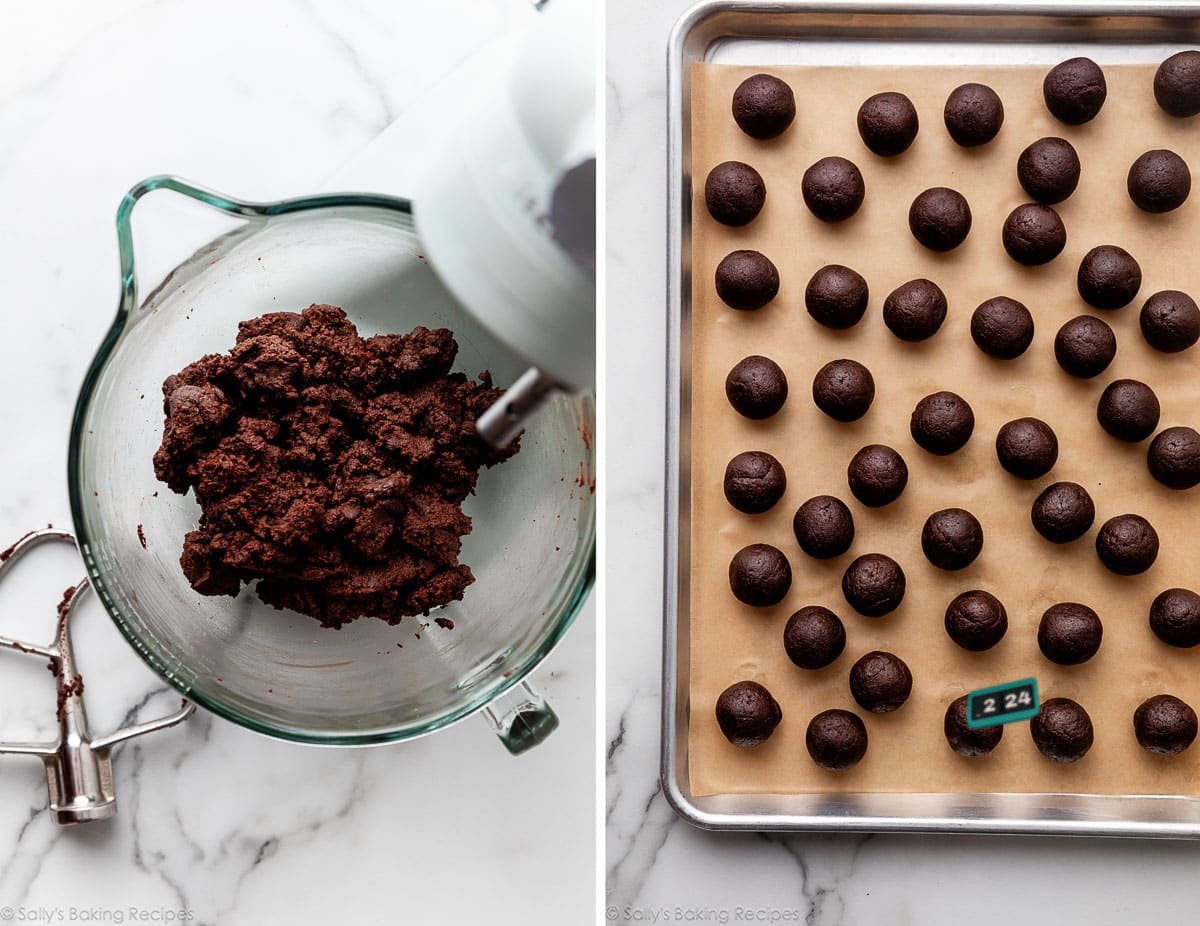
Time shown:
{"hour": 2, "minute": 24}
